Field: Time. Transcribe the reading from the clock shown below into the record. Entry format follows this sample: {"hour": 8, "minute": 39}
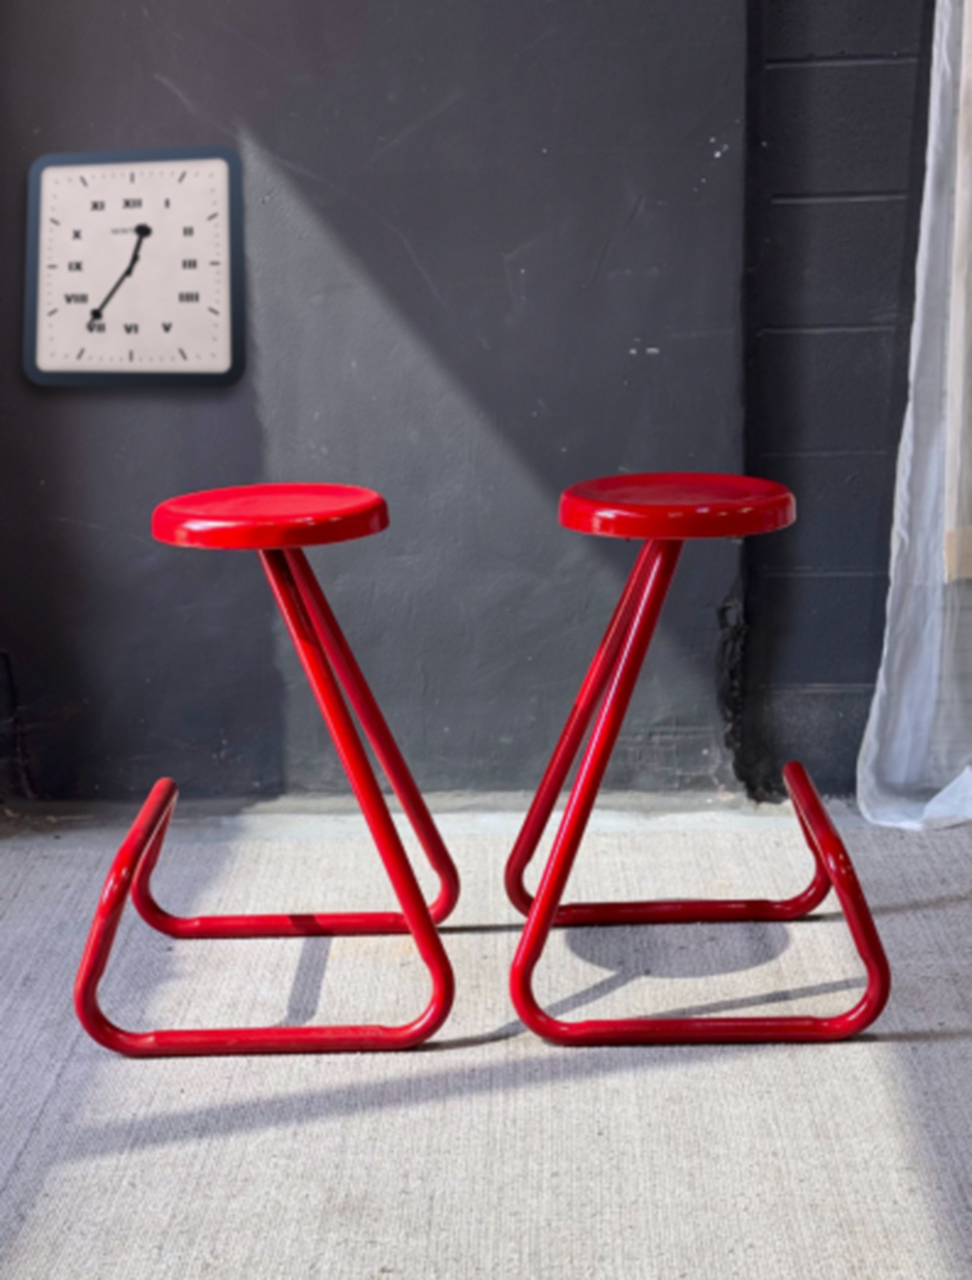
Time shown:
{"hour": 12, "minute": 36}
